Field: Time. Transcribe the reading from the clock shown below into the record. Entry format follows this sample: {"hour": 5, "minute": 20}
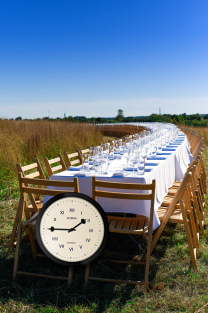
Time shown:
{"hour": 1, "minute": 45}
